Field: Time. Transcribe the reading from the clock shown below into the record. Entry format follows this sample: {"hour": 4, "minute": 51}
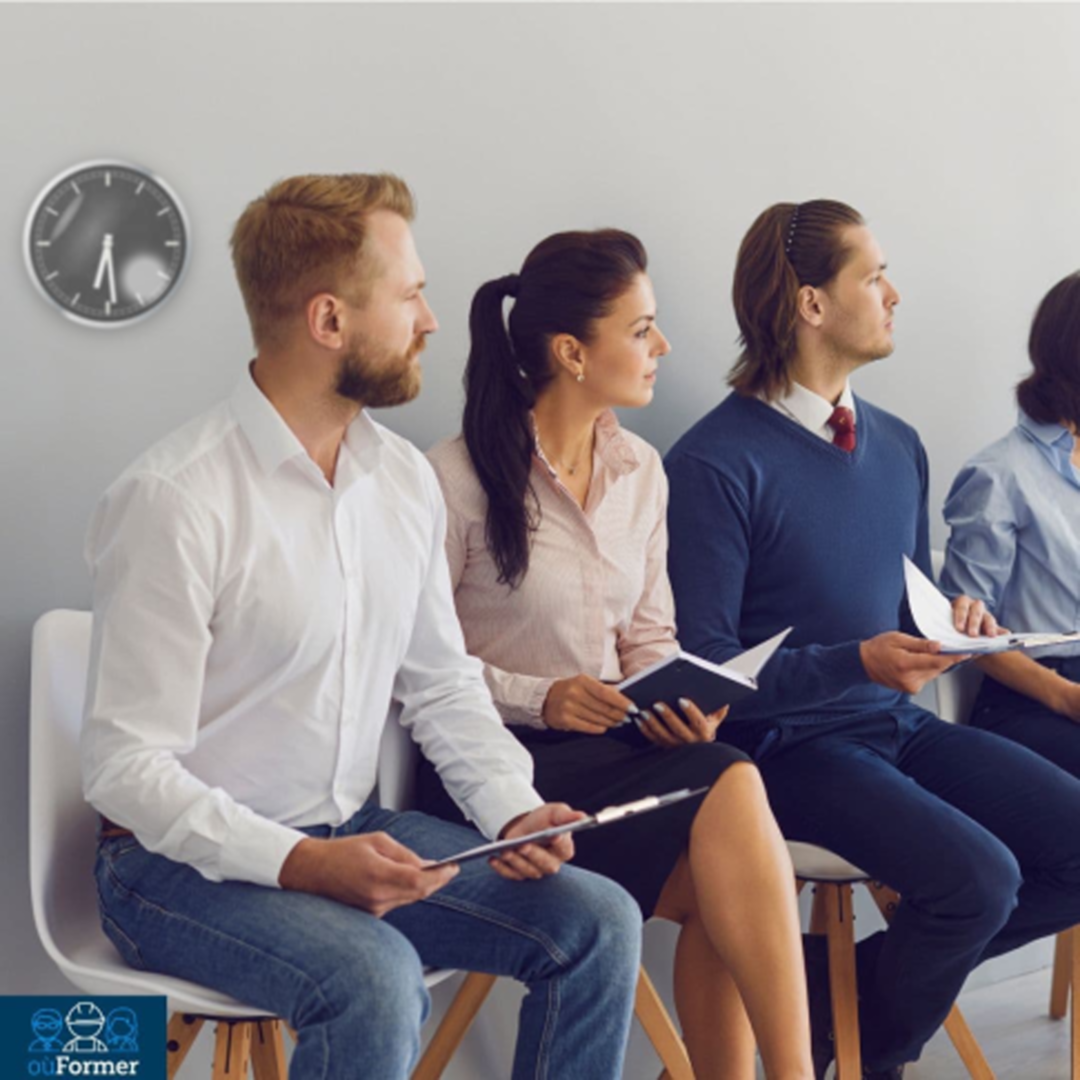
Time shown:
{"hour": 6, "minute": 29}
